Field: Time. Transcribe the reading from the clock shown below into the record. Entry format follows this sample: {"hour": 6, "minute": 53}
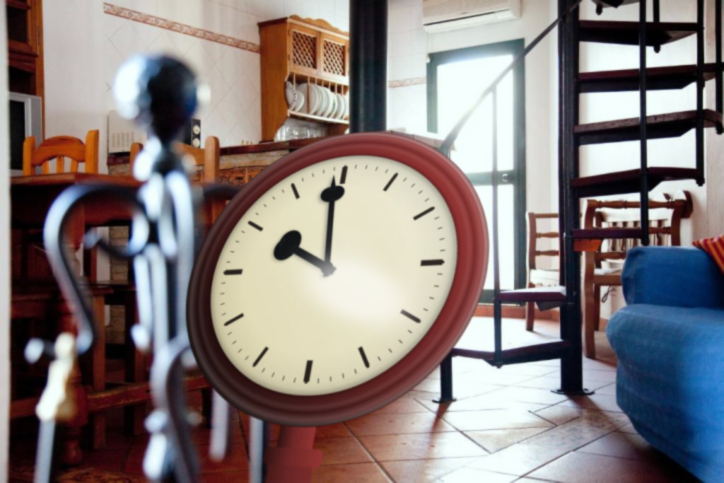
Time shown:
{"hour": 9, "minute": 59}
